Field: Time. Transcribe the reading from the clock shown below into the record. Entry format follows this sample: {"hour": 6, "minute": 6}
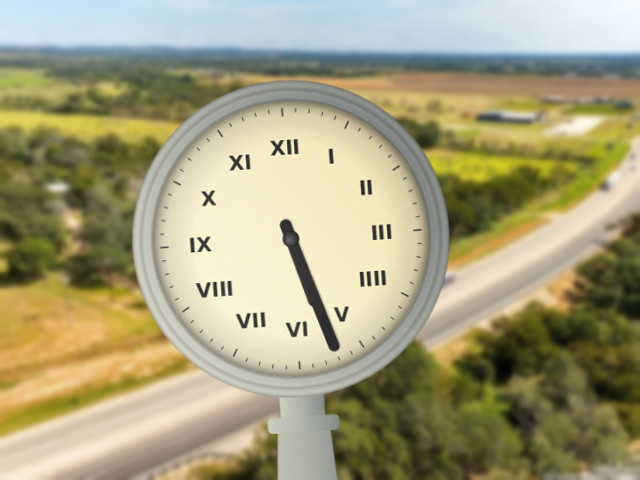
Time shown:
{"hour": 5, "minute": 27}
